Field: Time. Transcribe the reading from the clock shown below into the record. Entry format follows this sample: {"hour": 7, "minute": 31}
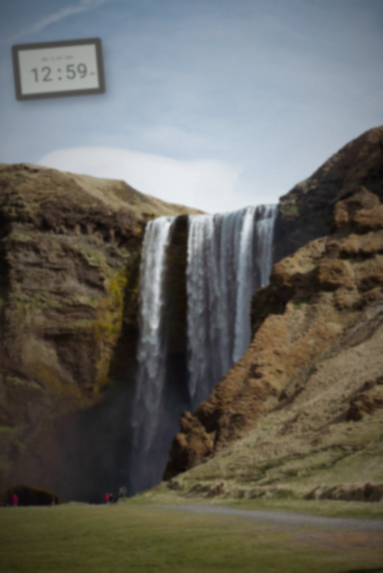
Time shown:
{"hour": 12, "minute": 59}
